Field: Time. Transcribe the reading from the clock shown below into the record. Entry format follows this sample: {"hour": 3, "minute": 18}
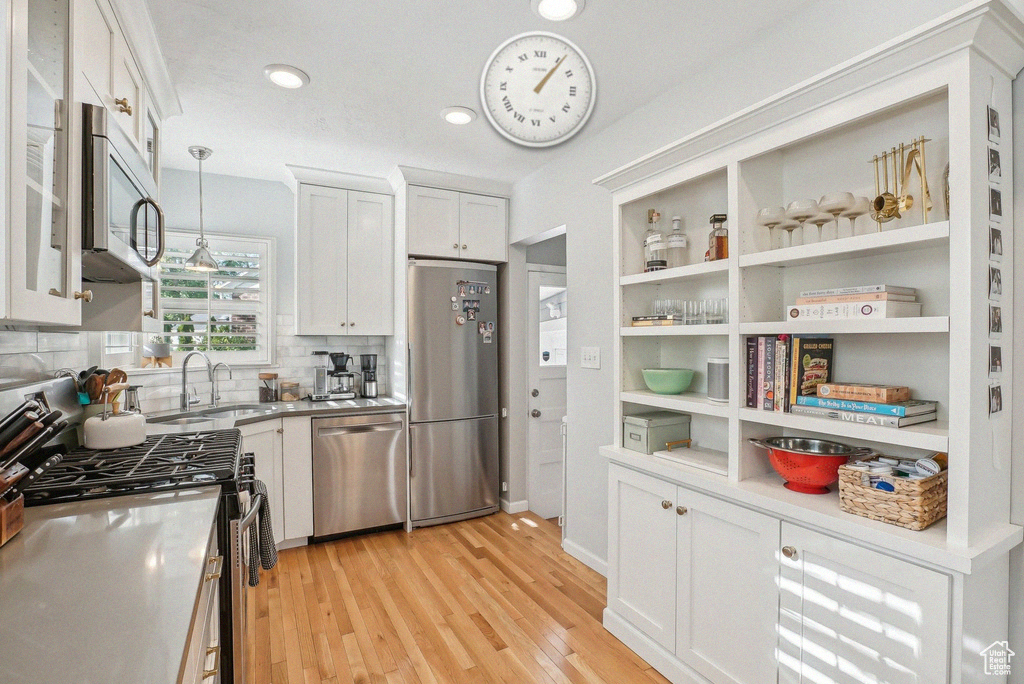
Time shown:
{"hour": 1, "minute": 6}
